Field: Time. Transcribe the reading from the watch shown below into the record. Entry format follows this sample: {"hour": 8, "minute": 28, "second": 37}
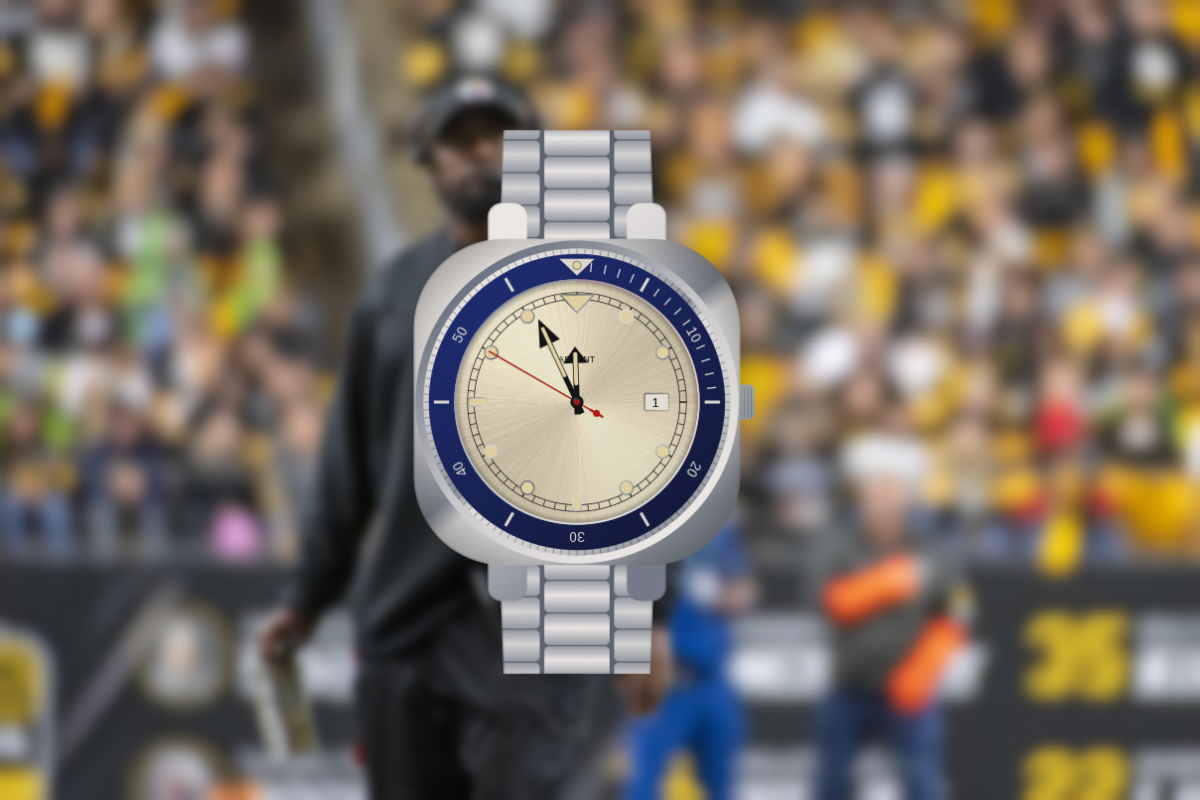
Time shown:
{"hour": 11, "minute": 55, "second": 50}
